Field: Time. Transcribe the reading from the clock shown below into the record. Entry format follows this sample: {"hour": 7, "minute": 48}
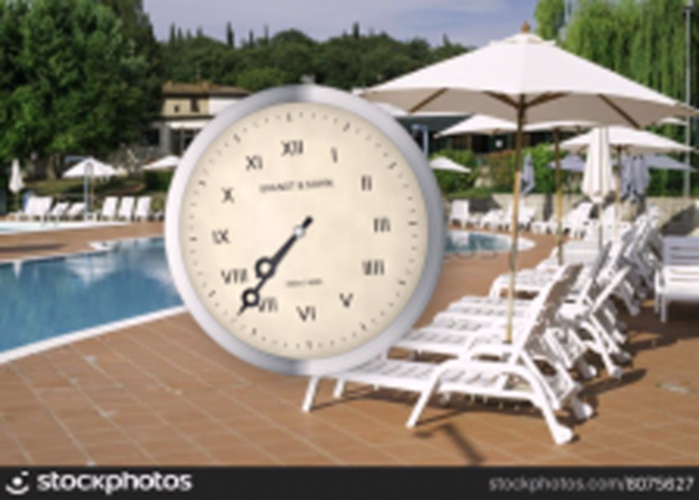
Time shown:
{"hour": 7, "minute": 37}
